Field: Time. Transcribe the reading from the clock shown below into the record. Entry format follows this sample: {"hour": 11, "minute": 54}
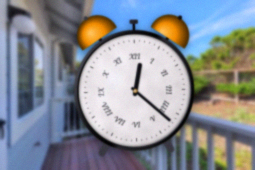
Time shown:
{"hour": 12, "minute": 22}
